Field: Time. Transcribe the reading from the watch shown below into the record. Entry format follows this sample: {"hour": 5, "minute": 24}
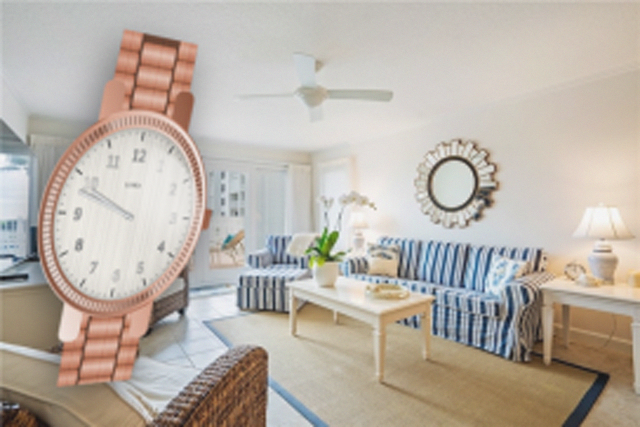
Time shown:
{"hour": 9, "minute": 48}
